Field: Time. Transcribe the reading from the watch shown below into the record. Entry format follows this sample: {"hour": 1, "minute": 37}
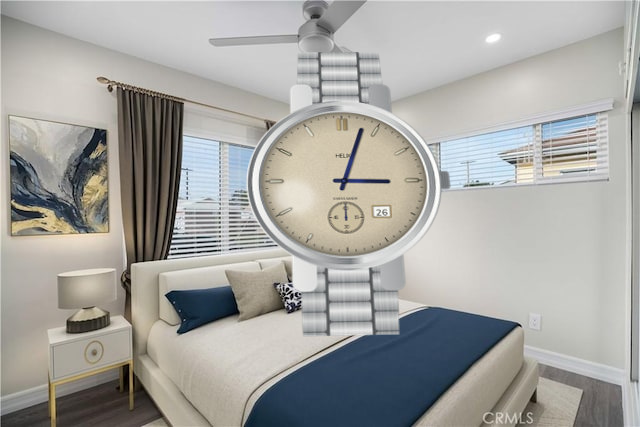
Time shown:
{"hour": 3, "minute": 3}
